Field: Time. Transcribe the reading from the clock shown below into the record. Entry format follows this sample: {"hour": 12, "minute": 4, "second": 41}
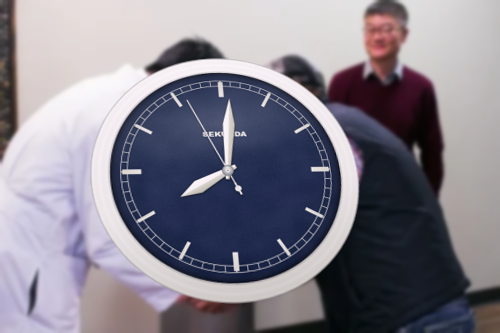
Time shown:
{"hour": 8, "minute": 0, "second": 56}
